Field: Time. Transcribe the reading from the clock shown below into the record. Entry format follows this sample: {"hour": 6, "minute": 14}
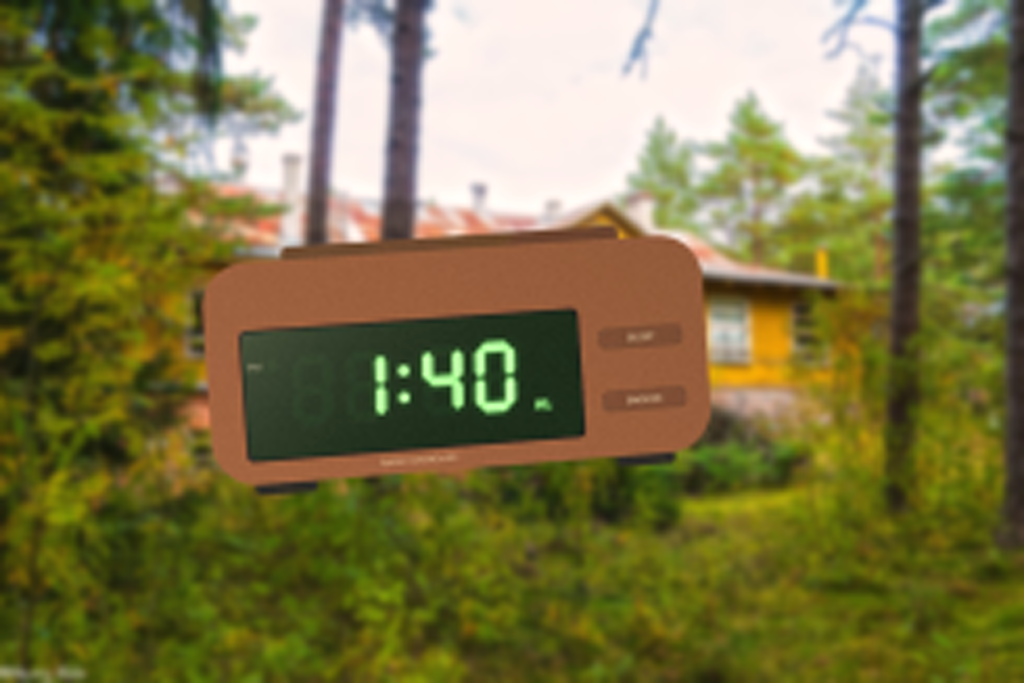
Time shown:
{"hour": 1, "minute": 40}
